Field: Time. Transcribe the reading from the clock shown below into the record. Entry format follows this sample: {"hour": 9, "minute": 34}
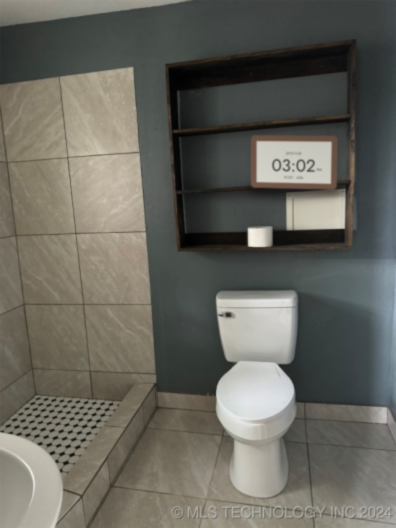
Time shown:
{"hour": 3, "minute": 2}
